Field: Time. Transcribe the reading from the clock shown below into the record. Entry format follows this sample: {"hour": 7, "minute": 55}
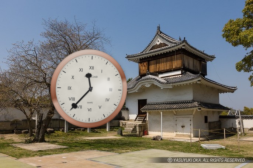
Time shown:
{"hour": 11, "minute": 37}
